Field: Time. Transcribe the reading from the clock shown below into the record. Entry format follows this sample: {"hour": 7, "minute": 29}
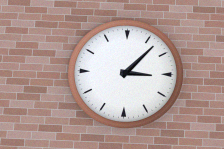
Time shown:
{"hour": 3, "minute": 7}
